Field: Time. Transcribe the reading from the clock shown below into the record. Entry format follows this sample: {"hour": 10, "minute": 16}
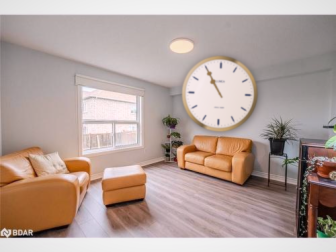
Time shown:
{"hour": 10, "minute": 55}
